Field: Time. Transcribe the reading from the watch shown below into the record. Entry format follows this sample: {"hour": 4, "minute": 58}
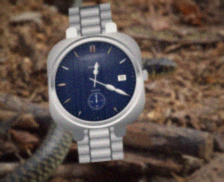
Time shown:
{"hour": 12, "minute": 20}
